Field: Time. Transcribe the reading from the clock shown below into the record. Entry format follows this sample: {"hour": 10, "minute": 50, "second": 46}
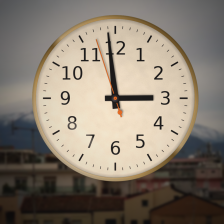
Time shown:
{"hour": 2, "minute": 58, "second": 57}
